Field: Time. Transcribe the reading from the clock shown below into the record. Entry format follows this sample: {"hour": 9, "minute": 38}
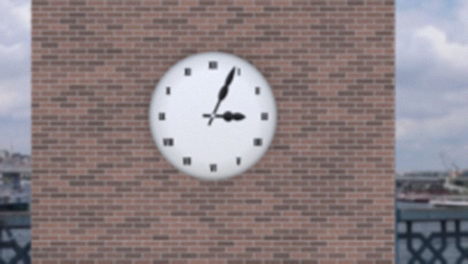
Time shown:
{"hour": 3, "minute": 4}
